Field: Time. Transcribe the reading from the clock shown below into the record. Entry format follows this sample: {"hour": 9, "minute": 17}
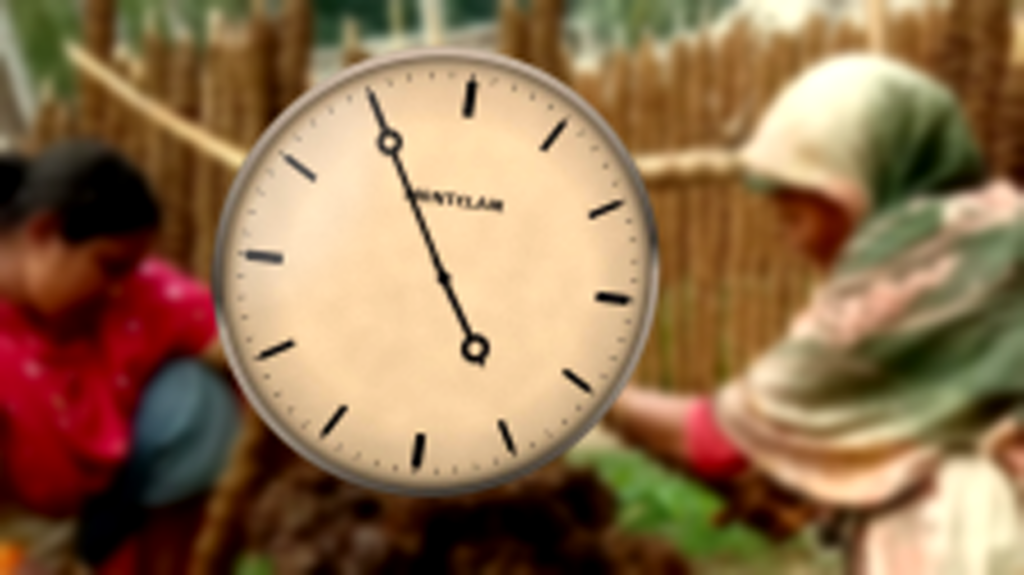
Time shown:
{"hour": 4, "minute": 55}
